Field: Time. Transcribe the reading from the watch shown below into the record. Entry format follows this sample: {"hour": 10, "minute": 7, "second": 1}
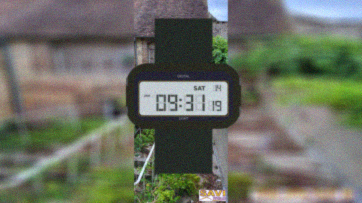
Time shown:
{"hour": 9, "minute": 31, "second": 19}
